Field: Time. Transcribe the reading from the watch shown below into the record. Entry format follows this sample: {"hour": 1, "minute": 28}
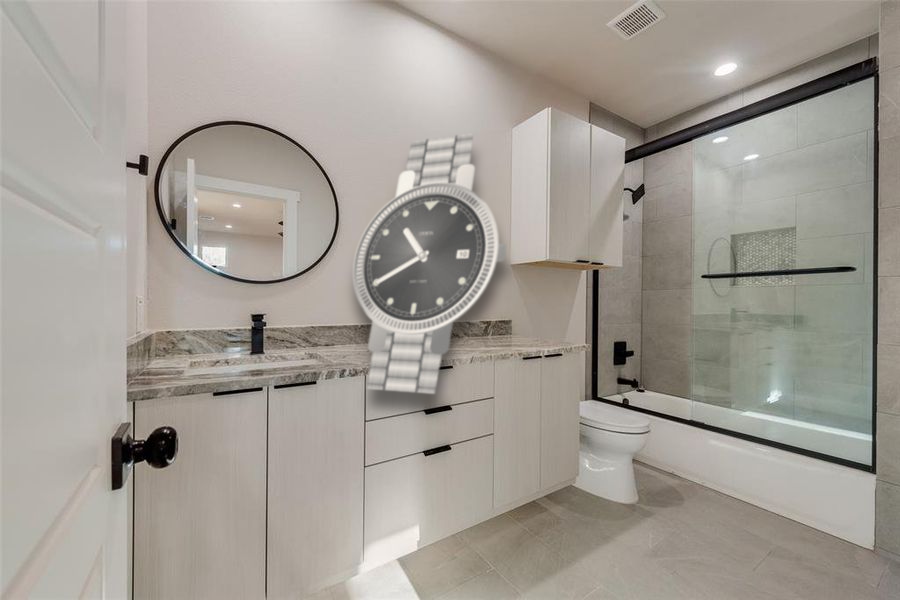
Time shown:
{"hour": 10, "minute": 40}
